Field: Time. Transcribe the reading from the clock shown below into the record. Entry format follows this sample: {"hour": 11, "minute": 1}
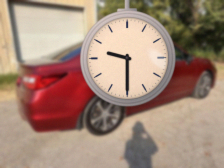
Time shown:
{"hour": 9, "minute": 30}
